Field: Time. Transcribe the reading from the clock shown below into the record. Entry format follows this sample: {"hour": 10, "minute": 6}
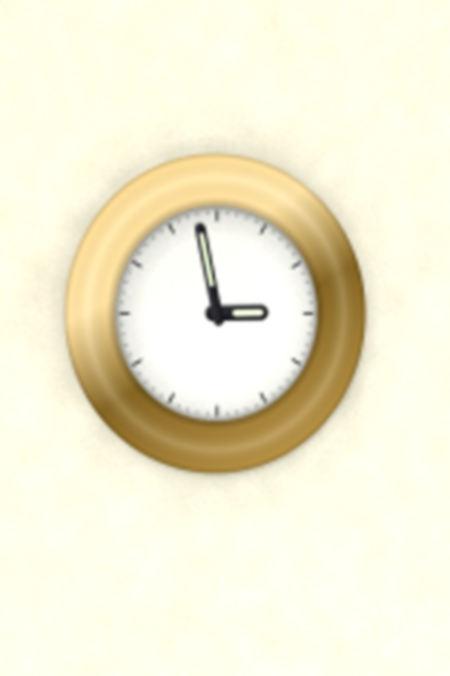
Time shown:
{"hour": 2, "minute": 58}
